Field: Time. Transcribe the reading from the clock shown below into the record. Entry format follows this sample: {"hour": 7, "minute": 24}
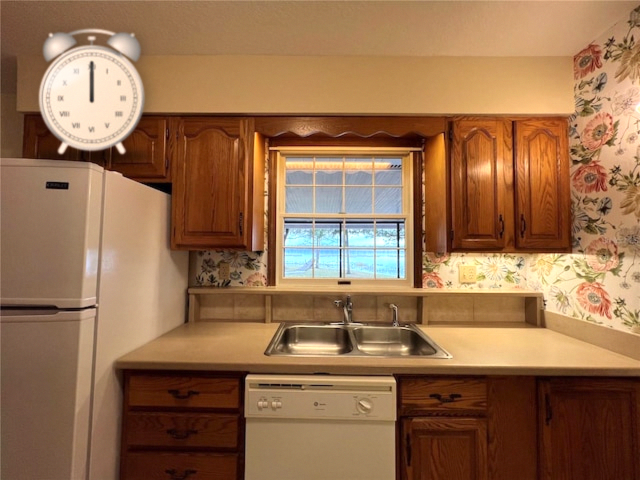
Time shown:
{"hour": 12, "minute": 0}
